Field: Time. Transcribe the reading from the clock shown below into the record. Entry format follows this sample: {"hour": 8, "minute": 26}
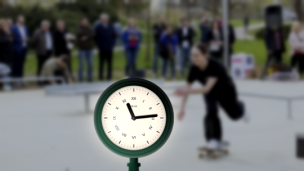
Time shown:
{"hour": 11, "minute": 14}
